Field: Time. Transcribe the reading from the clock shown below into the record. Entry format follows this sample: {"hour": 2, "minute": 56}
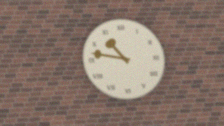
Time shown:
{"hour": 10, "minute": 47}
